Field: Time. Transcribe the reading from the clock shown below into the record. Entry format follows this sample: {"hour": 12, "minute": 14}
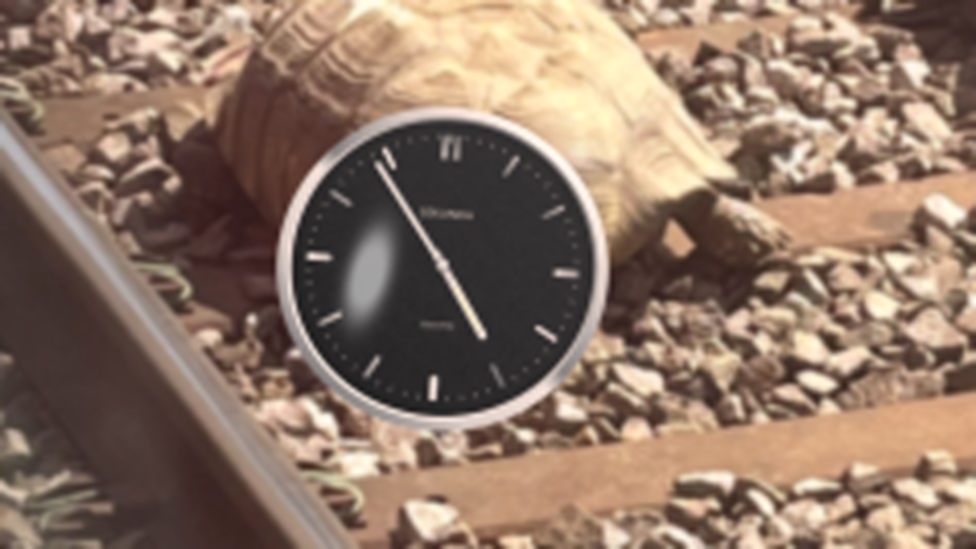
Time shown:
{"hour": 4, "minute": 54}
